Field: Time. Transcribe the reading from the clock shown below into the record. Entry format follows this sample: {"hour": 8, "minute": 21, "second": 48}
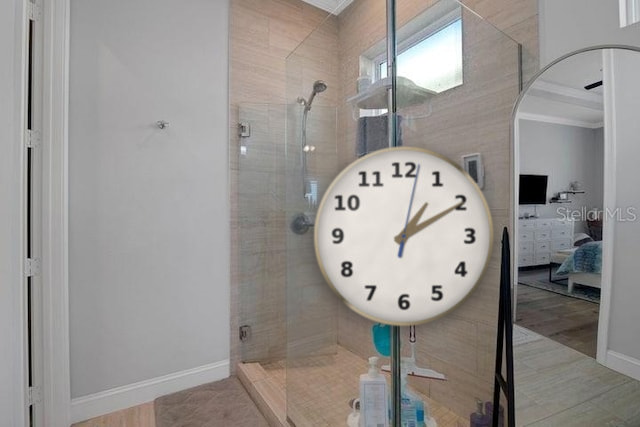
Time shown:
{"hour": 1, "minute": 10, "second": 2}
